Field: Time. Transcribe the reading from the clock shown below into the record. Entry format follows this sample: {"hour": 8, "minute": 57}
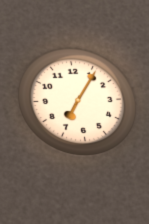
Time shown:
{"hour": 7, "minute": 6}
